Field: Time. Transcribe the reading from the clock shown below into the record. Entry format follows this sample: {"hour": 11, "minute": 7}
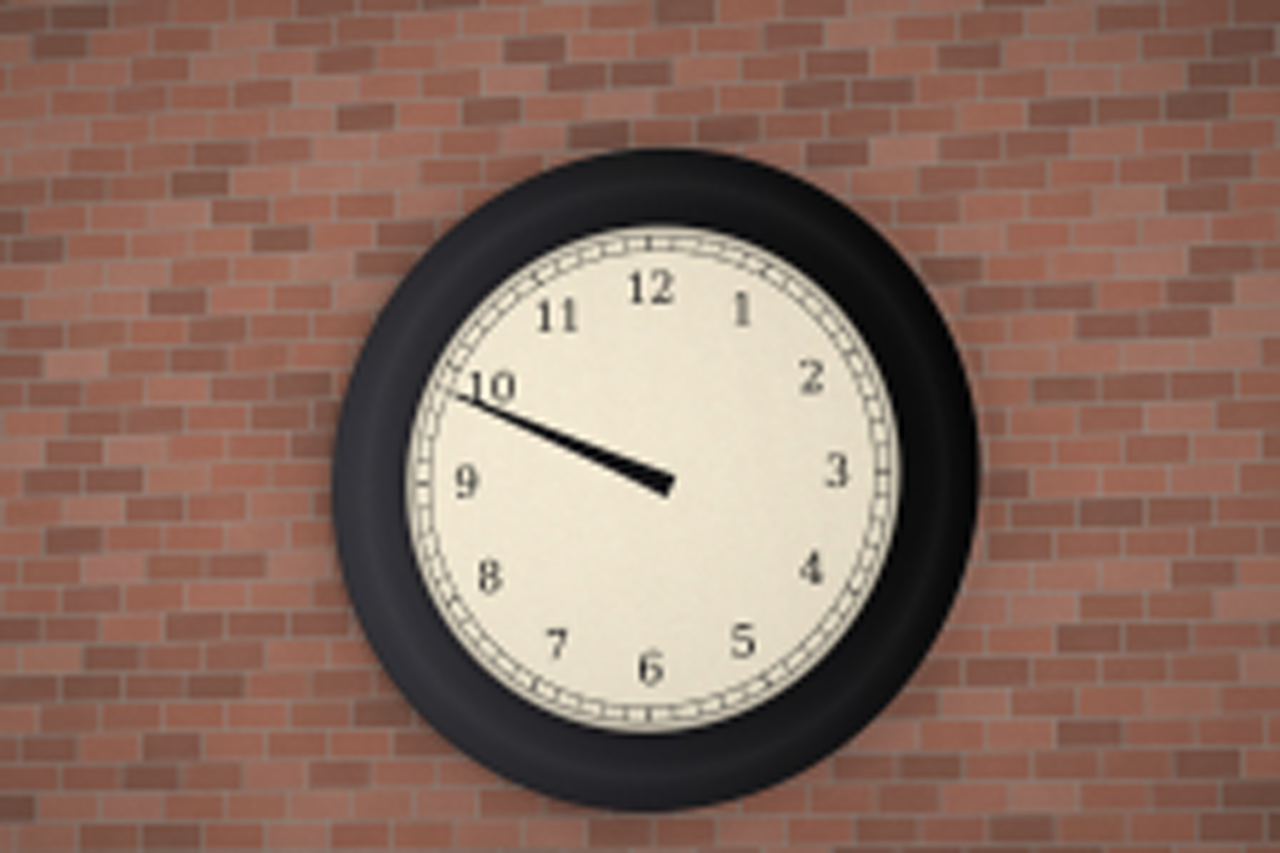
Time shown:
{"hour": 9, "minute": 49}
